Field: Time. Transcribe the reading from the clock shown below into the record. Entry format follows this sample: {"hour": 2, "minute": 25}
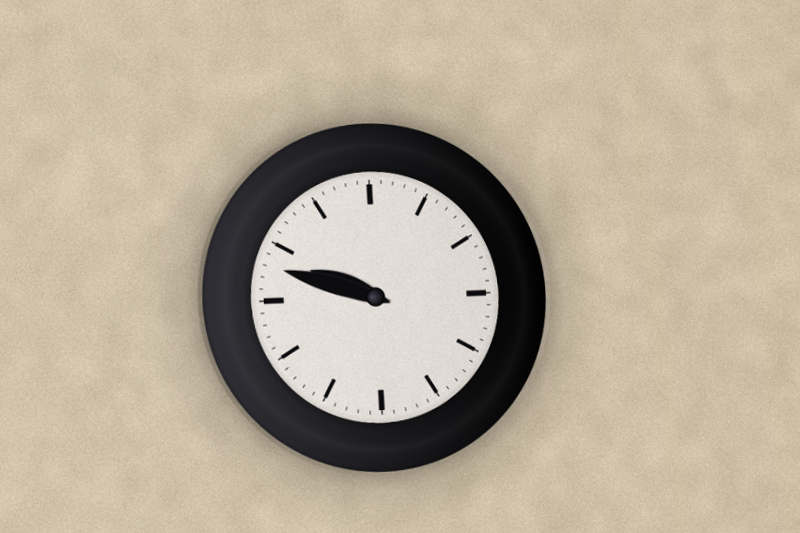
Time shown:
{"hour": 9, "minute": 48}
